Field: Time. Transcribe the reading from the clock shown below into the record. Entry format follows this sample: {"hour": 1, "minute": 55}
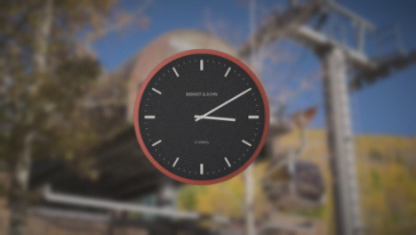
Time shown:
{"hour": 3, "minute": 10}
